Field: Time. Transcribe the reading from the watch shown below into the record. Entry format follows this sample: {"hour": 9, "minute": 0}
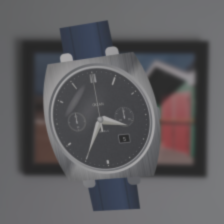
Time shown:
{"hour": 3, "minute": 35}
